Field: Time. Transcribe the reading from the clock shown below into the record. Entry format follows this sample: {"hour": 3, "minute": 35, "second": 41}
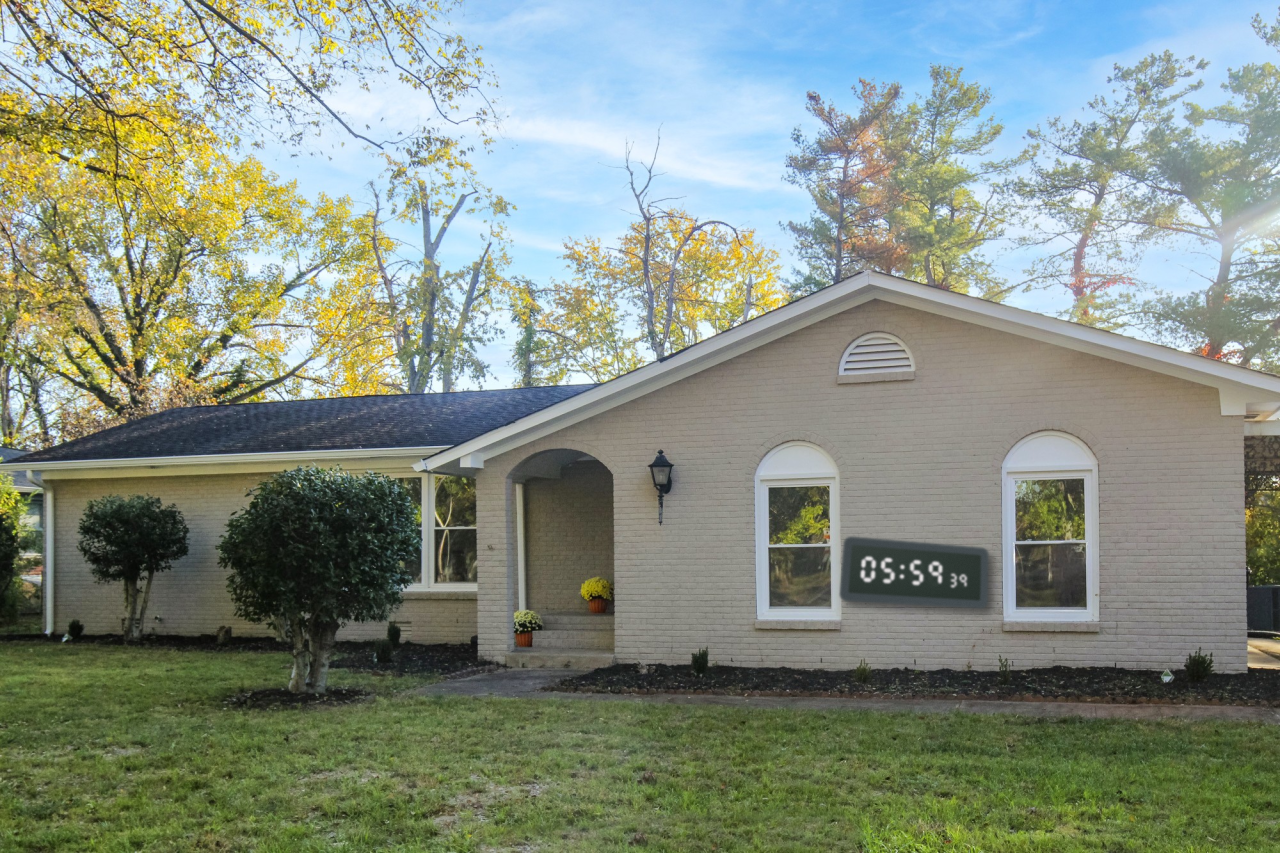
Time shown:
{"hour": 5, "minute": 59, "second": 39}
